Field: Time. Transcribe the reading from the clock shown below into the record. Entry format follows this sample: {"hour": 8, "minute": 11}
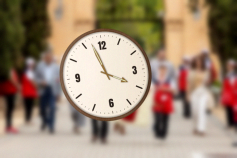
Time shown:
{"hour": 3, "minute": 57}
